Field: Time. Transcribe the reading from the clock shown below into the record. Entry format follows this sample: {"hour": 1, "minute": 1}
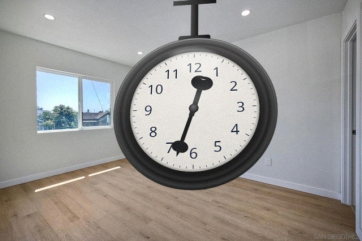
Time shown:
{"hour": 12, "minute": 33}
